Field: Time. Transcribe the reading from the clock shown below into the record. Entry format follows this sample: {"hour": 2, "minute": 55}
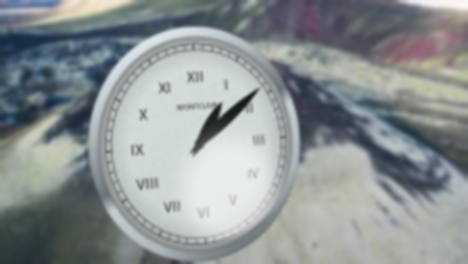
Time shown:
{"hour": 1, "minute": 9}
